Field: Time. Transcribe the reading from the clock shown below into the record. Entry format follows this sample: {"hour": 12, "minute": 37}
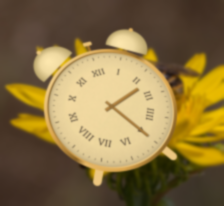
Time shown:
{"hour": 2, "minute": 25}
